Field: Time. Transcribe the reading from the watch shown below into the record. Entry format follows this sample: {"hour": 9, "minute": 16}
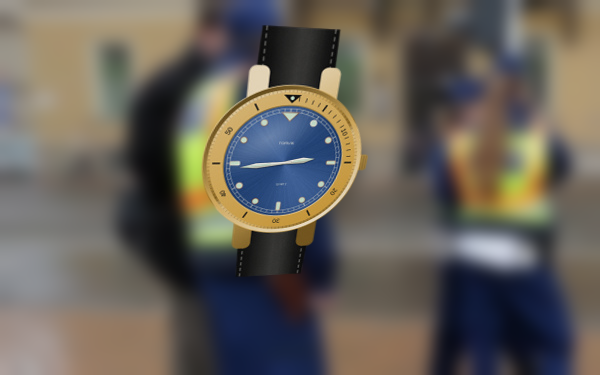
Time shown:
{"hour": 2, "minute": 44}
